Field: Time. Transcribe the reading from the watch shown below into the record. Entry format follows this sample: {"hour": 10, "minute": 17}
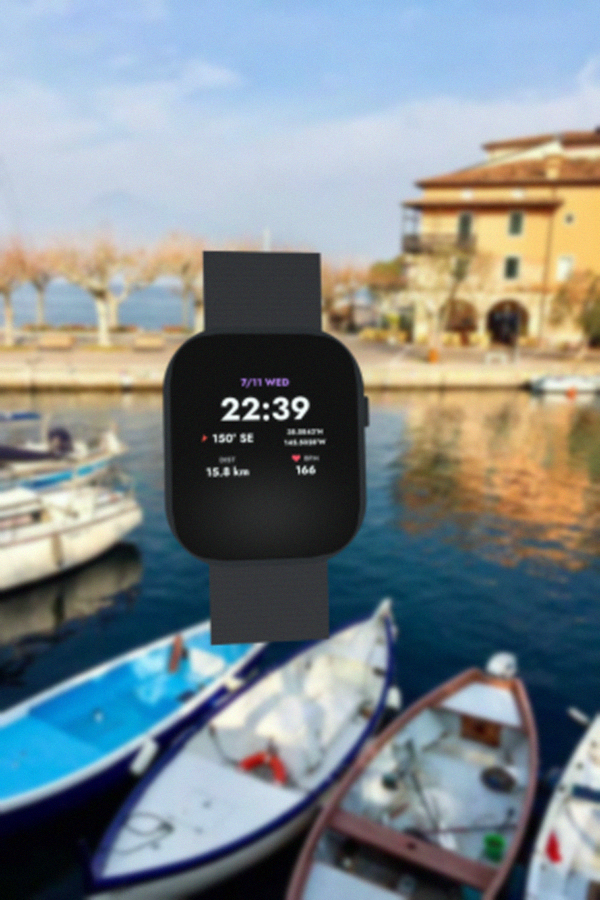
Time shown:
{"hour": 22, "minute": 39}
